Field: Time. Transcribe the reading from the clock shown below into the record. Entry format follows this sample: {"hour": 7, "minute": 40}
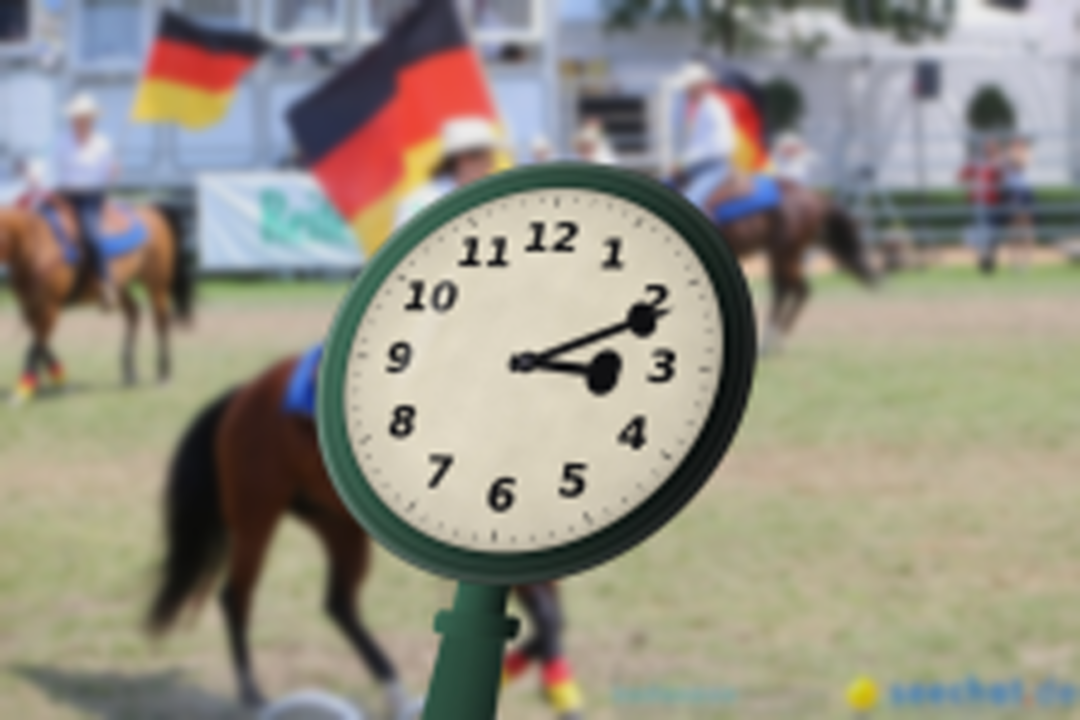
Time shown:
{"hour": 3, "minute": 11}
